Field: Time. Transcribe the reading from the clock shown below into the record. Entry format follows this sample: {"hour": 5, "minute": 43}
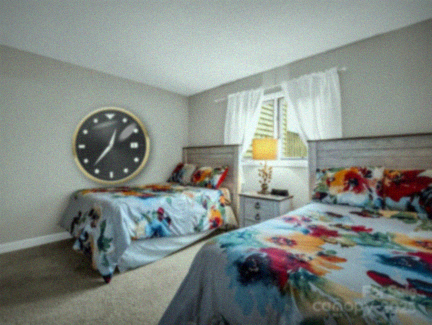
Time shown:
{"hour": 12, "minute": 37}
